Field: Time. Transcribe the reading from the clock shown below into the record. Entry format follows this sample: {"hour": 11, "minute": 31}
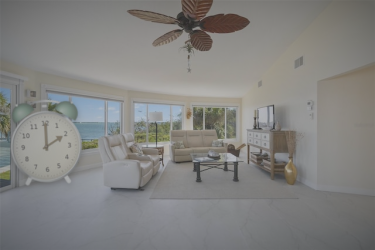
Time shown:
{"hour": 2, "minute": 0}
